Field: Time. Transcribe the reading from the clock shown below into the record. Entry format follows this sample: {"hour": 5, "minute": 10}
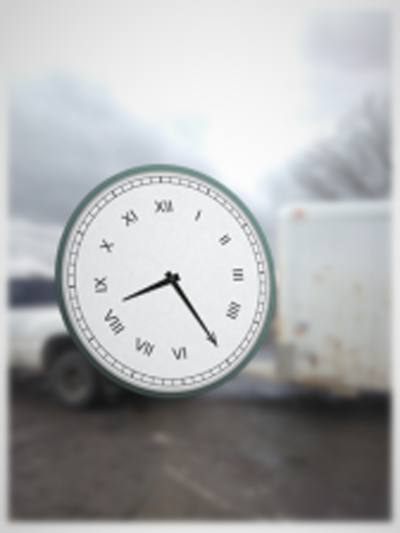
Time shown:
{"hour": 8, "minute": 25}
